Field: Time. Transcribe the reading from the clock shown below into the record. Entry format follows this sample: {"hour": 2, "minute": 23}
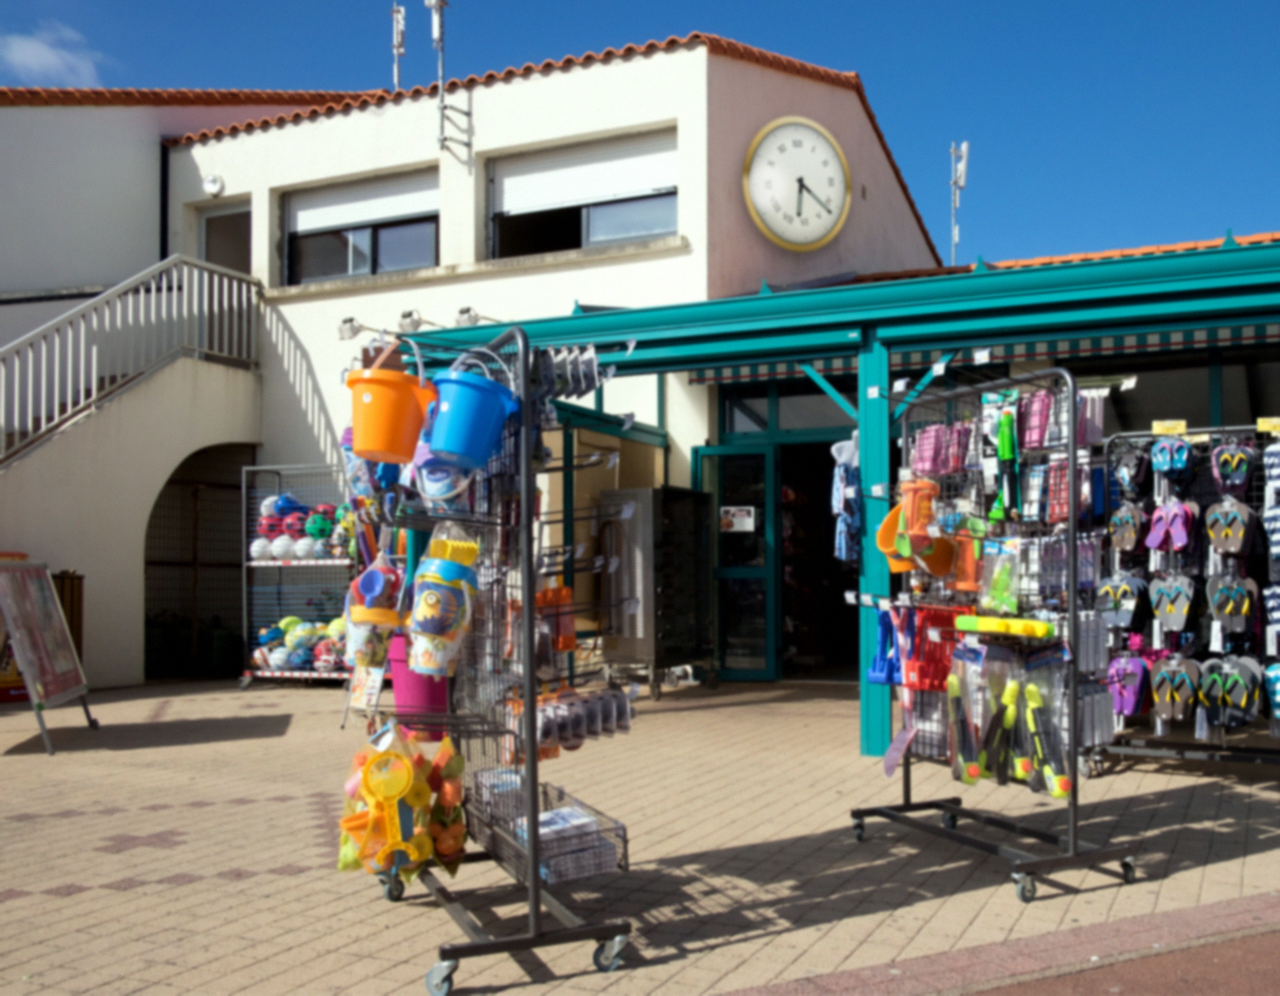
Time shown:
{"hour": 6, "minute": 22}
